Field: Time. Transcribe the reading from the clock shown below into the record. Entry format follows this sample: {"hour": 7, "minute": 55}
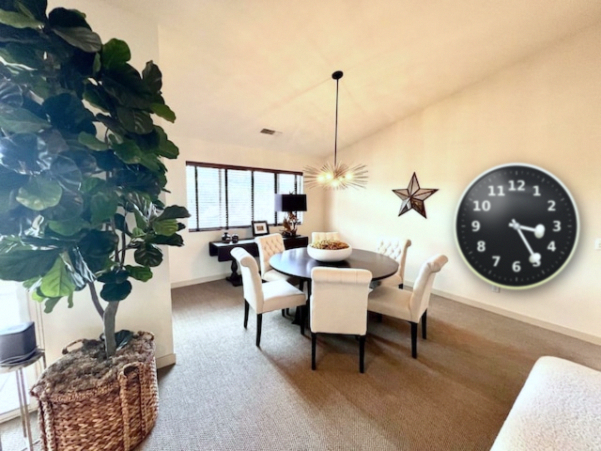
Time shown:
{"hour": 3, "minute": 25}
